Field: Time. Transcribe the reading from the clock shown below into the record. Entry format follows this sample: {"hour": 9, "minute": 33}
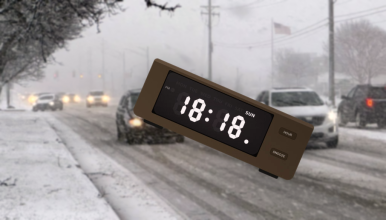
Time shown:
{"hour": 18, "minute": 18}
